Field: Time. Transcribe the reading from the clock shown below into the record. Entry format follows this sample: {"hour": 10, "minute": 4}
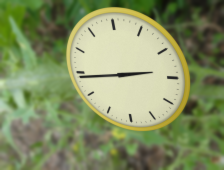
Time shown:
{"hour": 2, "minute": 44}
